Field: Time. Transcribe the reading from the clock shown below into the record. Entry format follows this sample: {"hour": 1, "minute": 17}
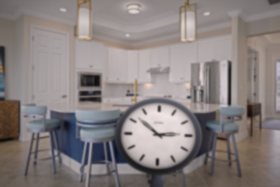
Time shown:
{"hour": 2, "minute": 52}
